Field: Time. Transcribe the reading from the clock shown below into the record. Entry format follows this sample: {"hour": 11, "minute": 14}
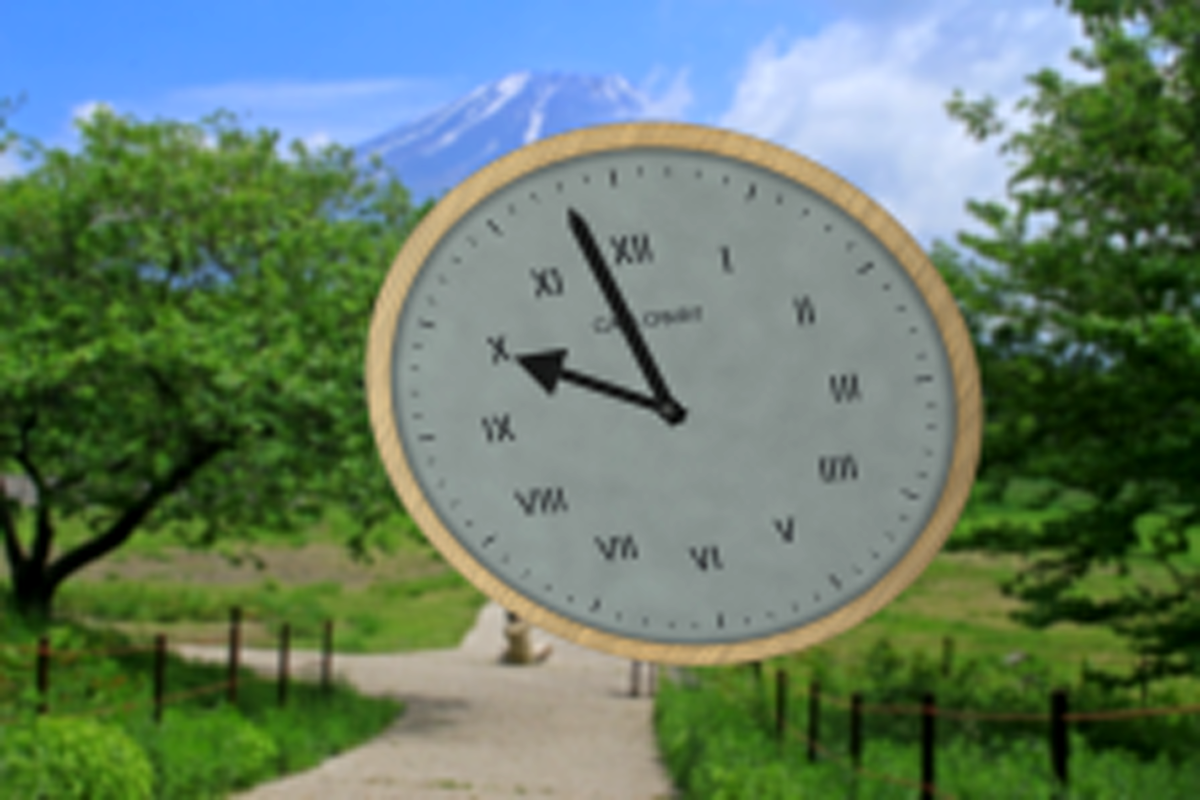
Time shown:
{"hour": 9, "minute": 58}
